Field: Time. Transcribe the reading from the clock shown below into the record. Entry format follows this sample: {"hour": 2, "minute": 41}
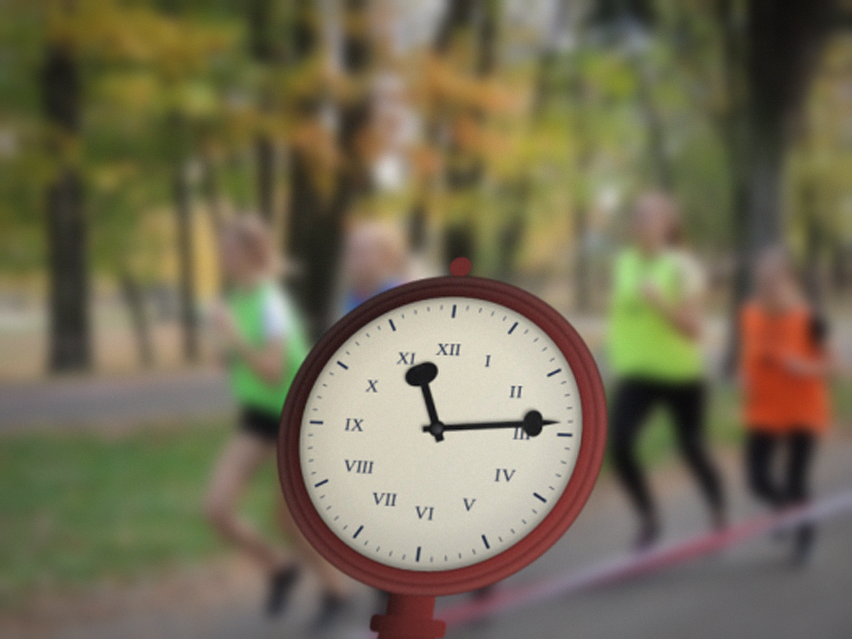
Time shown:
{"hour": 11, "minute": 14}
